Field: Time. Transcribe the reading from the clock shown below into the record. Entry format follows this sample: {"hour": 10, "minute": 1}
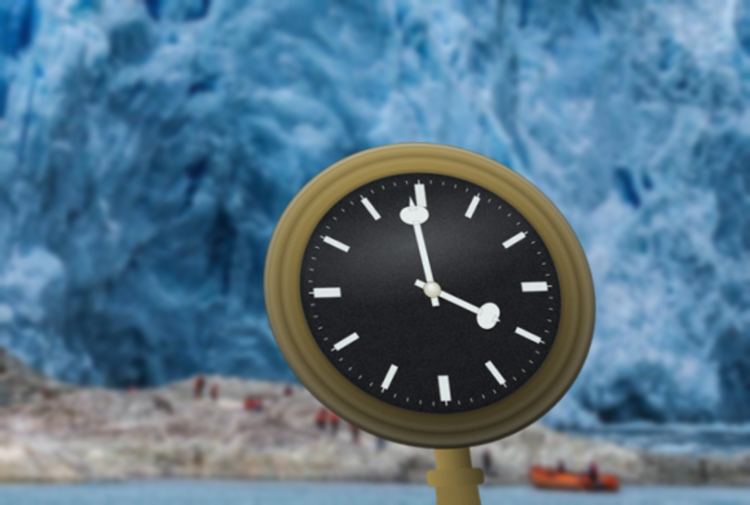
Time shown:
{"hour": 3, "minute": 59}
